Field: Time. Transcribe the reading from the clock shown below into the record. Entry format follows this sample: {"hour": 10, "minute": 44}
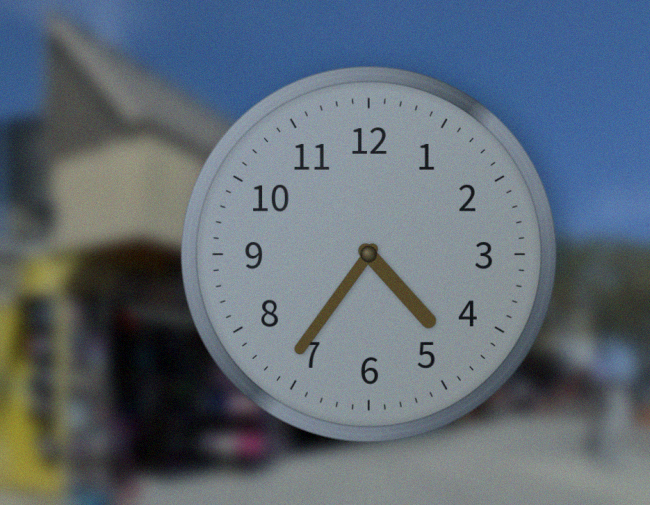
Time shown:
{"hour": 4, "minute": 36}
